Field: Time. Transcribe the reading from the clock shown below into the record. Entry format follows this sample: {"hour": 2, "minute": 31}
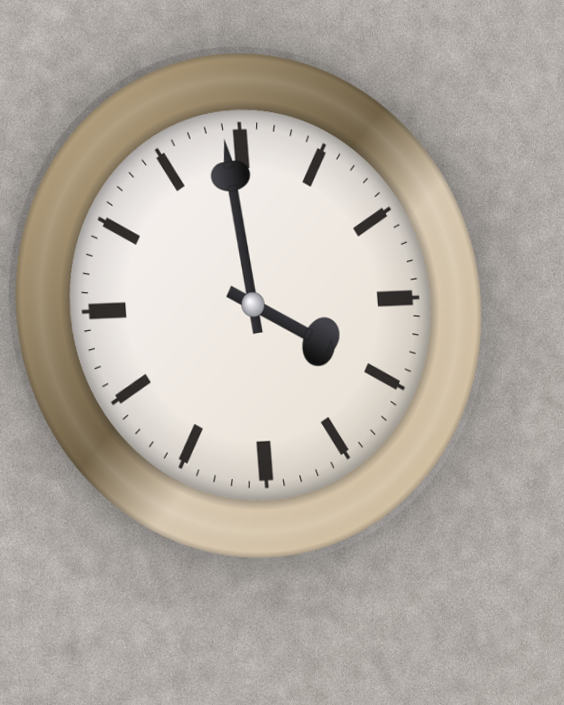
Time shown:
{"hour": 3, "minute": 59}
